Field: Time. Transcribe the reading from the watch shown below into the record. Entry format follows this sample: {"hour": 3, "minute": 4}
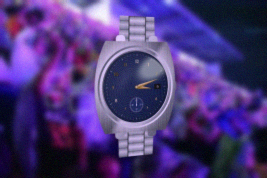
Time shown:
{"hour": 3, "minute": 12}
